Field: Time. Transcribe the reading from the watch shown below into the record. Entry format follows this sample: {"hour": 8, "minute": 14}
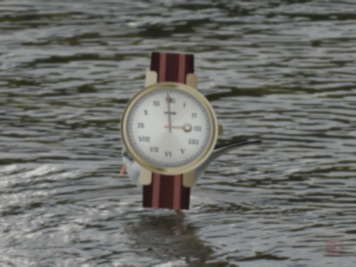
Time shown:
{"hour": 2, "minute": 59}
